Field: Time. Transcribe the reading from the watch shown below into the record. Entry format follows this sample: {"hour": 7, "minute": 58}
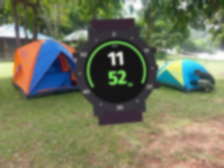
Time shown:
{"hour": 11, "minute": 52}
